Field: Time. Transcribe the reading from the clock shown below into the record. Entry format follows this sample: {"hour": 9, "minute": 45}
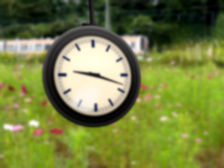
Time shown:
{"hour": 9, "minute": 18}
